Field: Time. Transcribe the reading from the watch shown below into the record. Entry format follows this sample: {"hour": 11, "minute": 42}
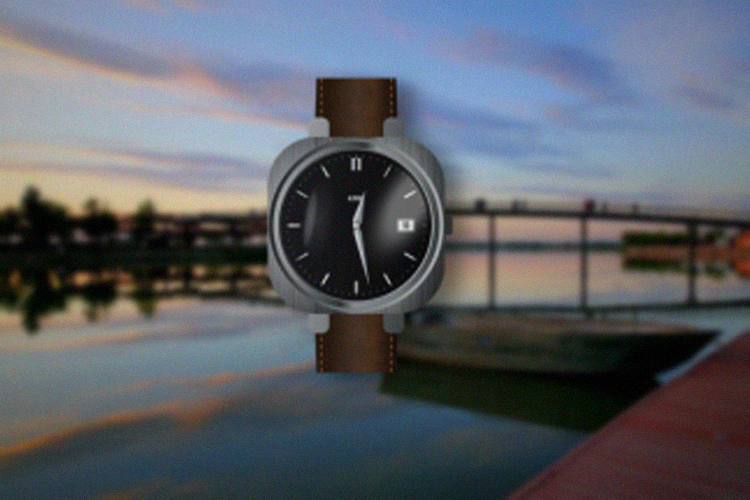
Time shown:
{"hour": 12, "minute": 28}
